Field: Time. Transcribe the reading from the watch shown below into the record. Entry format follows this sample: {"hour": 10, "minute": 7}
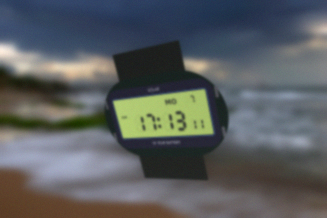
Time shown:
{"hour": 17, "minute": 13}
